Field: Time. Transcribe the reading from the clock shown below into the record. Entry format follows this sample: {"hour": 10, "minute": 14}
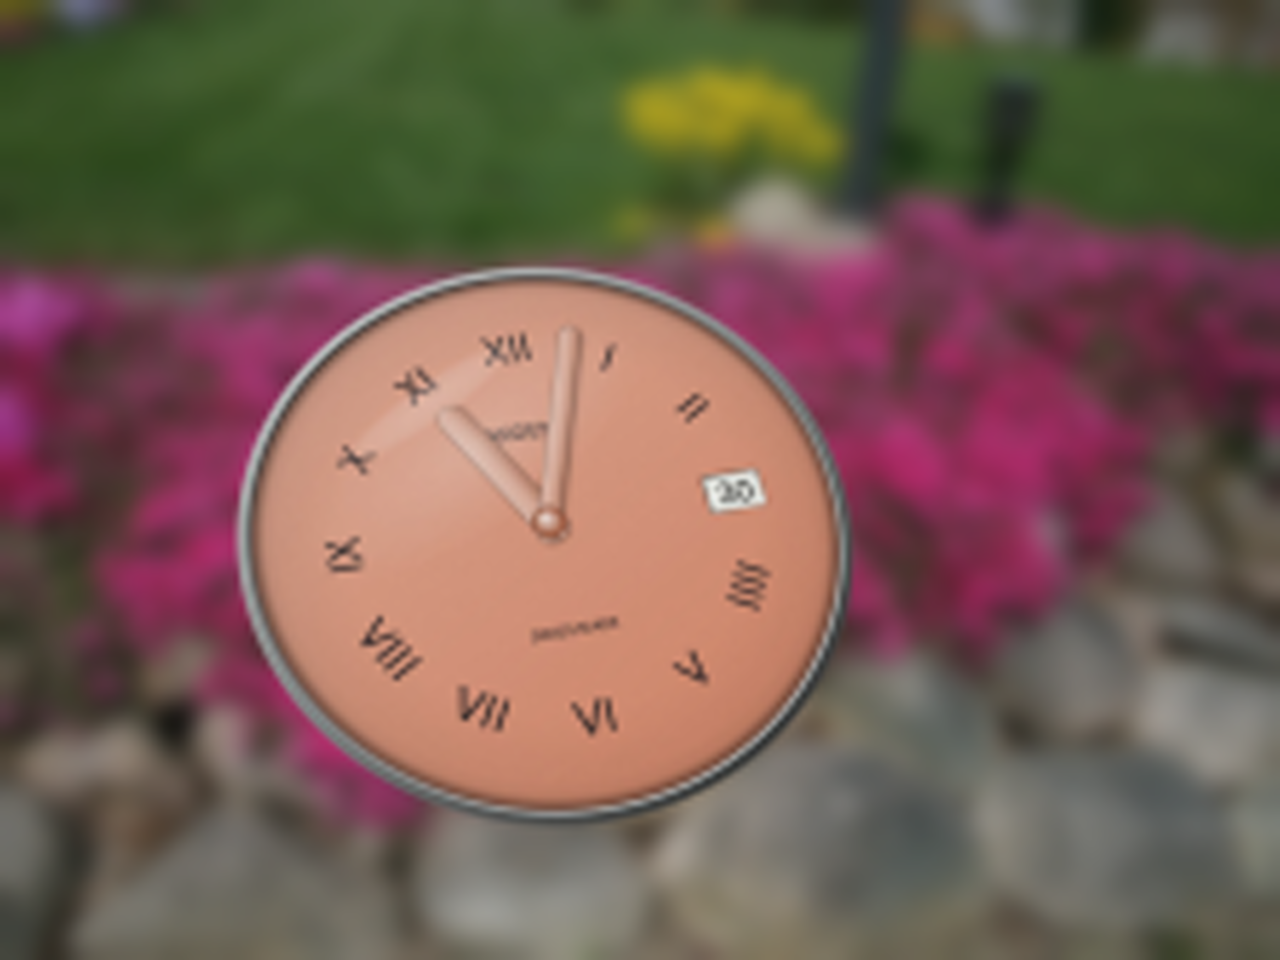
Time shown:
{"hour": 11, "minute": 3}
